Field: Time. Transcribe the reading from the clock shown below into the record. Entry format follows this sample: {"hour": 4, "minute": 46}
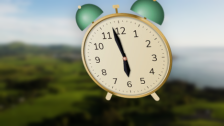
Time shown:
{"hour": 5, "minute": 58}
